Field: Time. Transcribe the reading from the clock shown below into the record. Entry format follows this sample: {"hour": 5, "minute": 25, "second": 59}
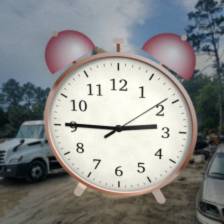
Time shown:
{"hour": 2, "minute": 45, "second": 9}
